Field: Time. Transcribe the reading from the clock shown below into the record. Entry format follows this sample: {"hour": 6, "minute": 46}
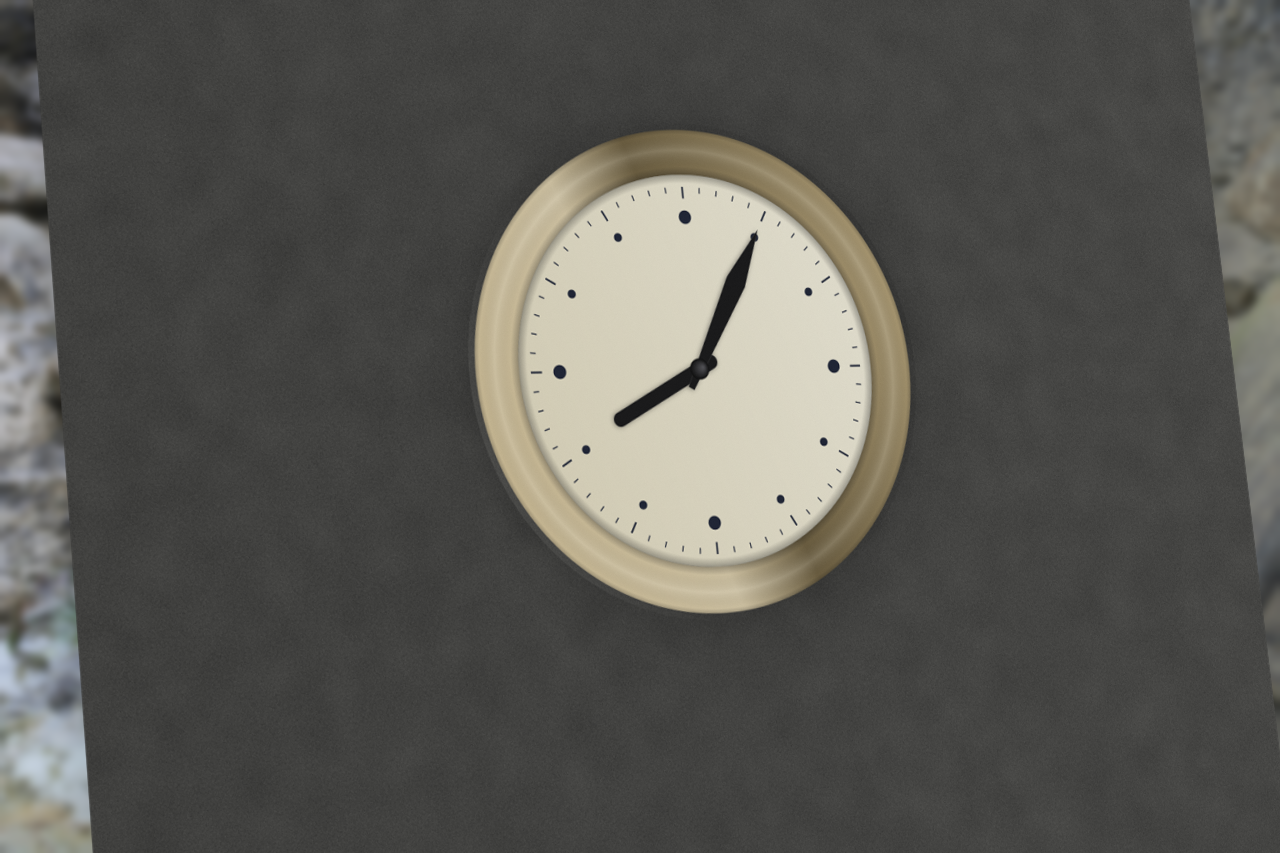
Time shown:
{"hour": 8, "minute": 5}
